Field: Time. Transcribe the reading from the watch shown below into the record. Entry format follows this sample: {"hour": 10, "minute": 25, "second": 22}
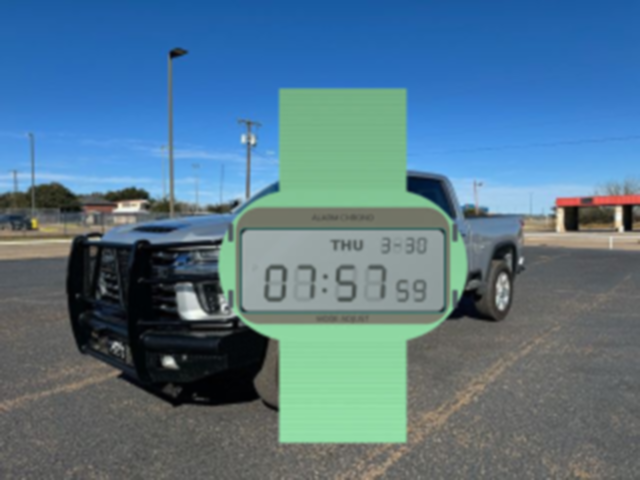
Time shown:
{"hour": 7, "minute": 57, "second": 59}
